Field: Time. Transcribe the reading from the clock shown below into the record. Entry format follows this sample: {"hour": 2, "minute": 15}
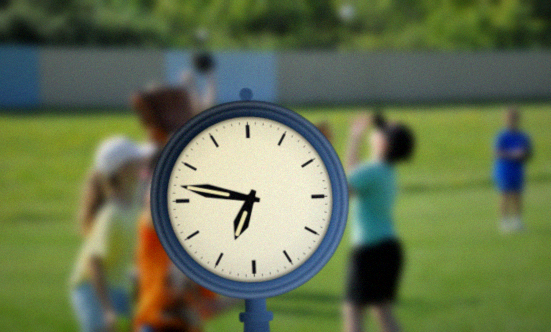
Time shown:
{"hour": 6, "minute": 47}
